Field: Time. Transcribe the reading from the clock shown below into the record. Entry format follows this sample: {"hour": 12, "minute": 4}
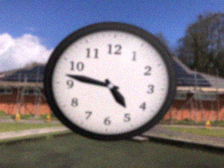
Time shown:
{"hour": 4, "minute": 47}
